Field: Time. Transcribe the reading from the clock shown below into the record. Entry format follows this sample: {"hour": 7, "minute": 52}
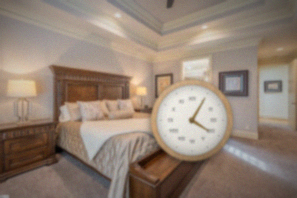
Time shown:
{"hour": 4, "minute": 5}
